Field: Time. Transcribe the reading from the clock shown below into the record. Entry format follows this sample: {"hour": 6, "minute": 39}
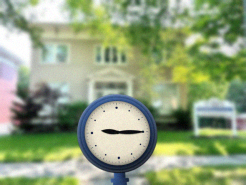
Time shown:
{"hour": 9, "minute": 15}
